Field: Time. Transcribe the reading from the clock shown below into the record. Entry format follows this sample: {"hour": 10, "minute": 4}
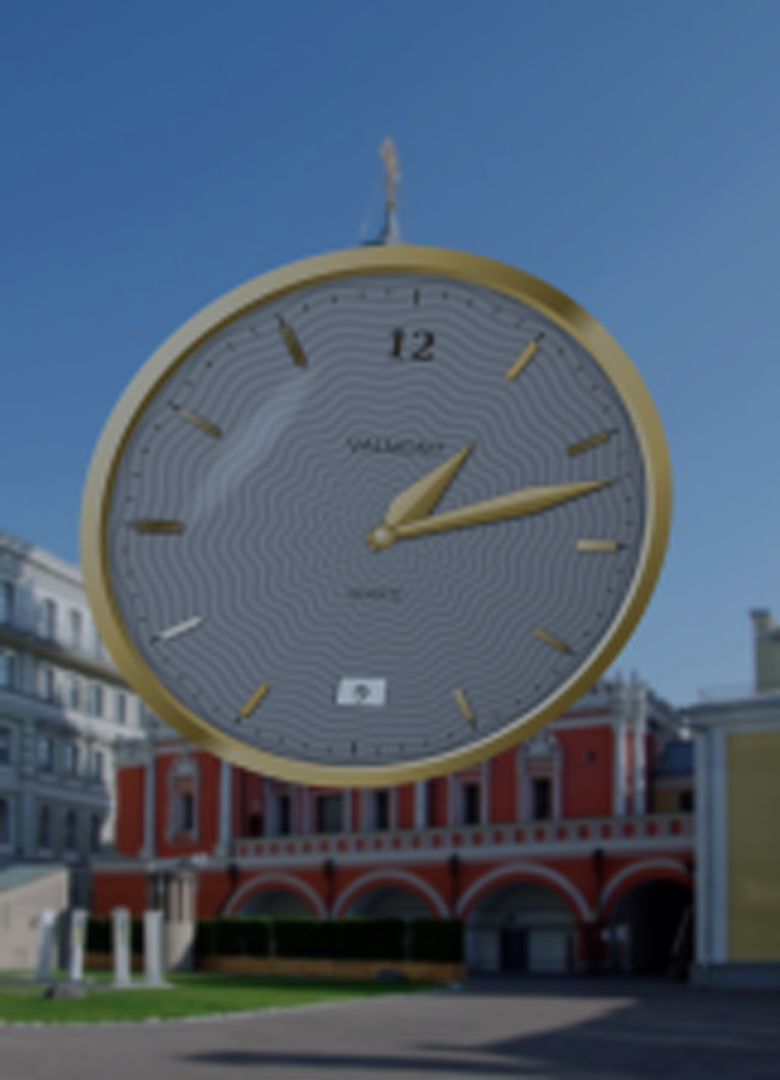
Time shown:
{"hour": 1, "minute": 12}
